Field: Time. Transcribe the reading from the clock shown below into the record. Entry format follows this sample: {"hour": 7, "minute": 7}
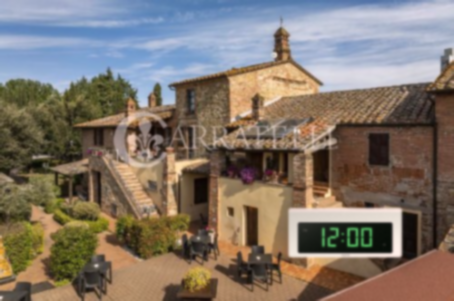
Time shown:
{"hour": 12, "minute": 0}
